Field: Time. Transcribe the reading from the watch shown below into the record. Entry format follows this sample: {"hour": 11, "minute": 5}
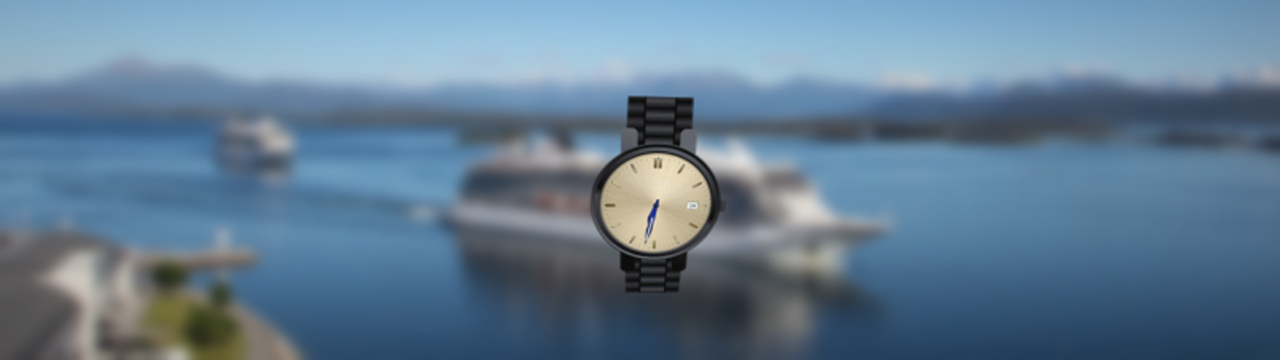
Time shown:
{"hour": 6, "minute": 32}
